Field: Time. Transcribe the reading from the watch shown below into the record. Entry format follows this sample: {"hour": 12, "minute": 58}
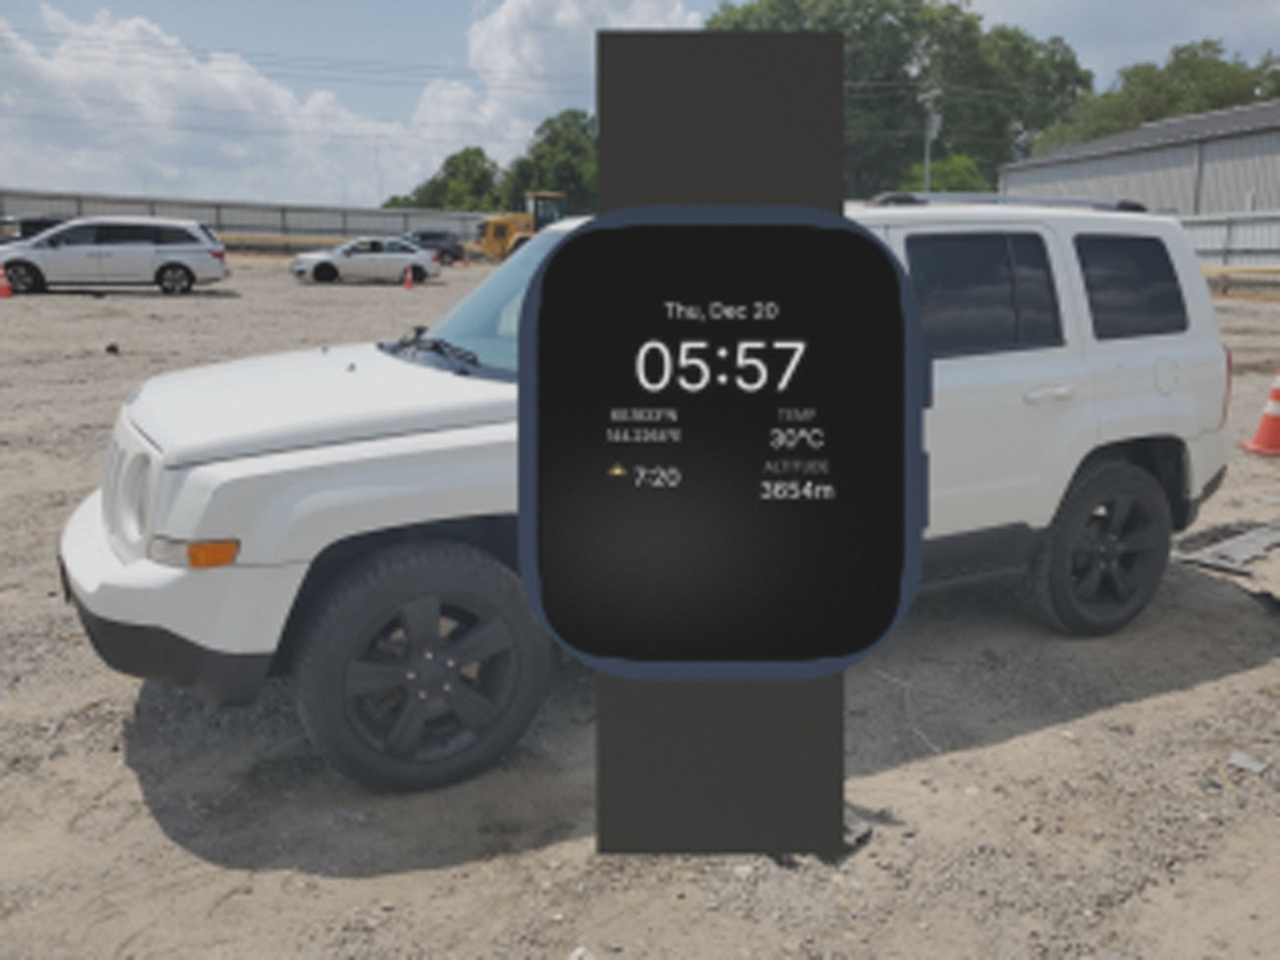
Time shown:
{"hour": 5, "minute": 57}
